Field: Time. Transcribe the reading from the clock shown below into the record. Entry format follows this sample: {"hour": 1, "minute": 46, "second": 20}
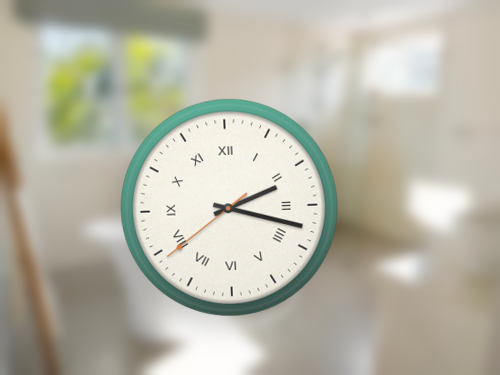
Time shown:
{"hour": 2, "minute": 17, "second": 39}
